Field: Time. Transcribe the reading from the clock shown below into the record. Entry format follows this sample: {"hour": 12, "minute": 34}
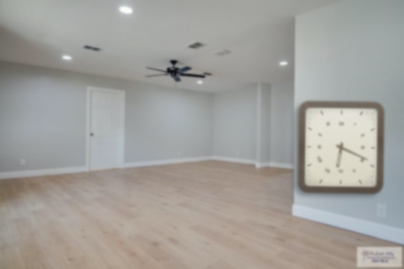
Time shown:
{"hour": 6, "minute": 19}
